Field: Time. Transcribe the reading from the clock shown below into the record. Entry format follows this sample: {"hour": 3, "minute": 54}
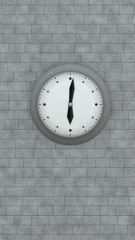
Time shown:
{"hour": 6, "minute": 1}
